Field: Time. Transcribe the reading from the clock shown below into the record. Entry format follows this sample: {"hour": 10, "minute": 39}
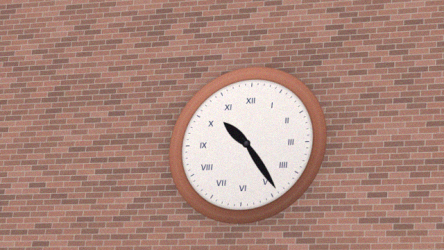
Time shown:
{"hour": 10, "minute": 24}
